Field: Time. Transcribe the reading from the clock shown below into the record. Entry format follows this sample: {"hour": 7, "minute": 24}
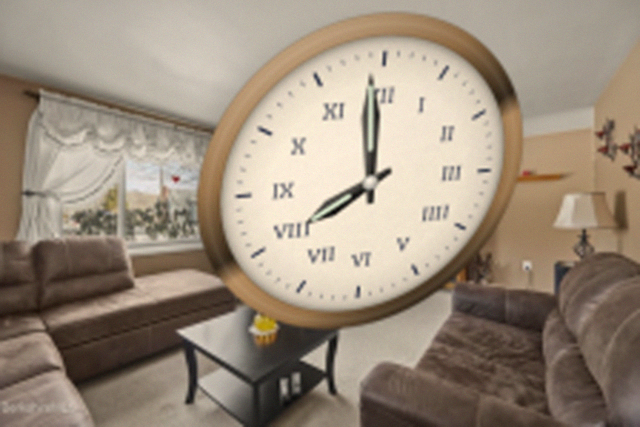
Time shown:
{"hour": 7, "minute": 59}
